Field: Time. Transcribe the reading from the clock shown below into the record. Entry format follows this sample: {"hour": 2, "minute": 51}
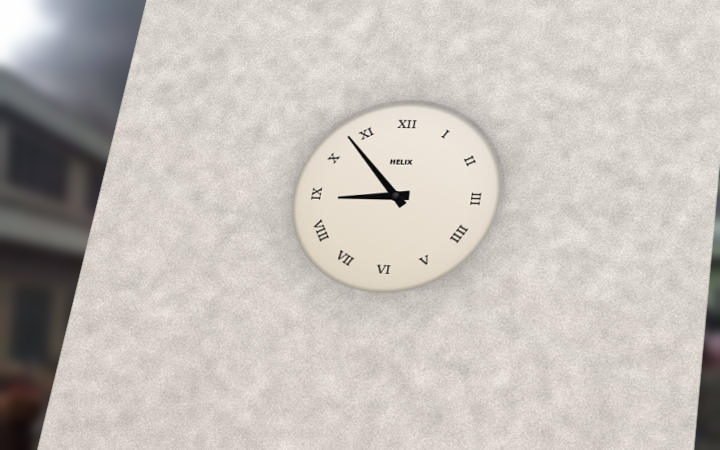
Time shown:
{"hour": 8, "minute": 53}
